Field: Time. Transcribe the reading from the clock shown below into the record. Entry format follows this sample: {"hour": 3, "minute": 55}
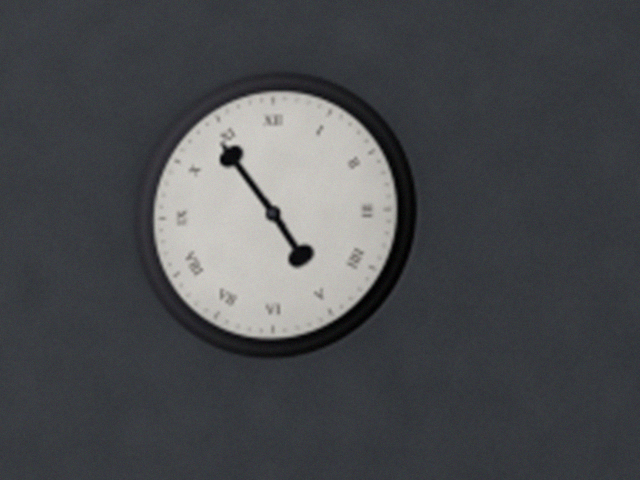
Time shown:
{"hour": 4, "minute": 54}
